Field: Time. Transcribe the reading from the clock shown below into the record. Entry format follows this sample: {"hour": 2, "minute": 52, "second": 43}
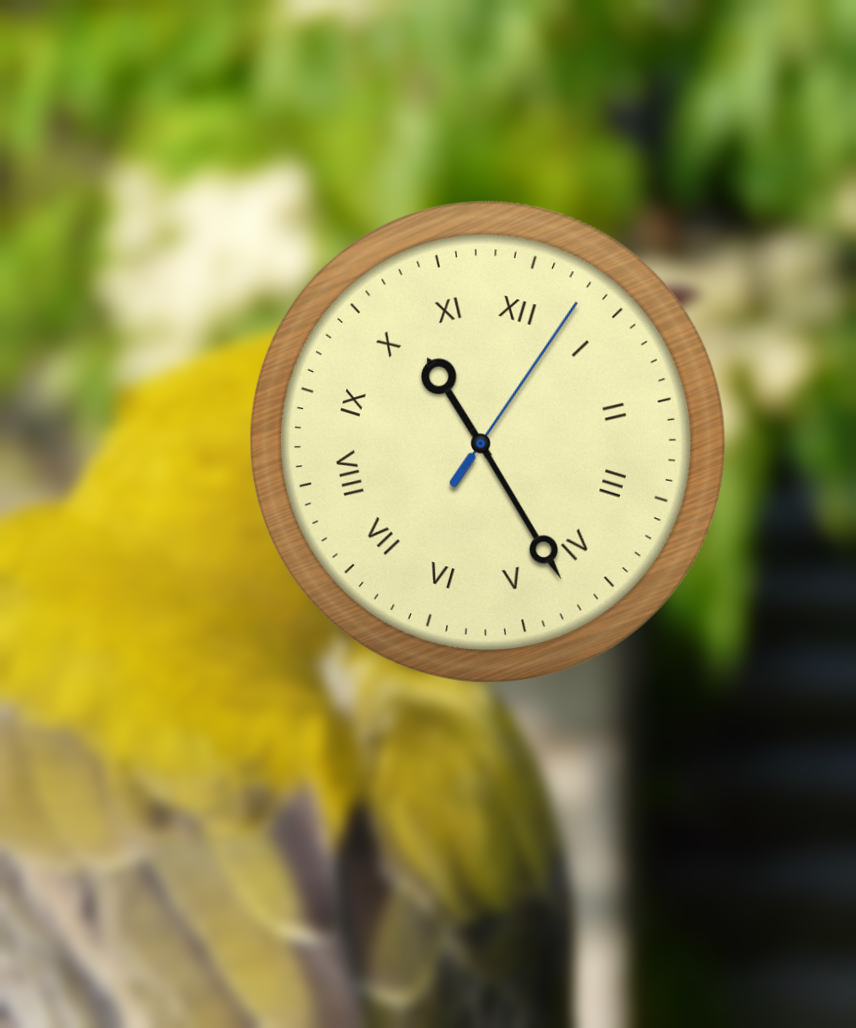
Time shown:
{"hour": 10, "minute": 22, "second": 3}
